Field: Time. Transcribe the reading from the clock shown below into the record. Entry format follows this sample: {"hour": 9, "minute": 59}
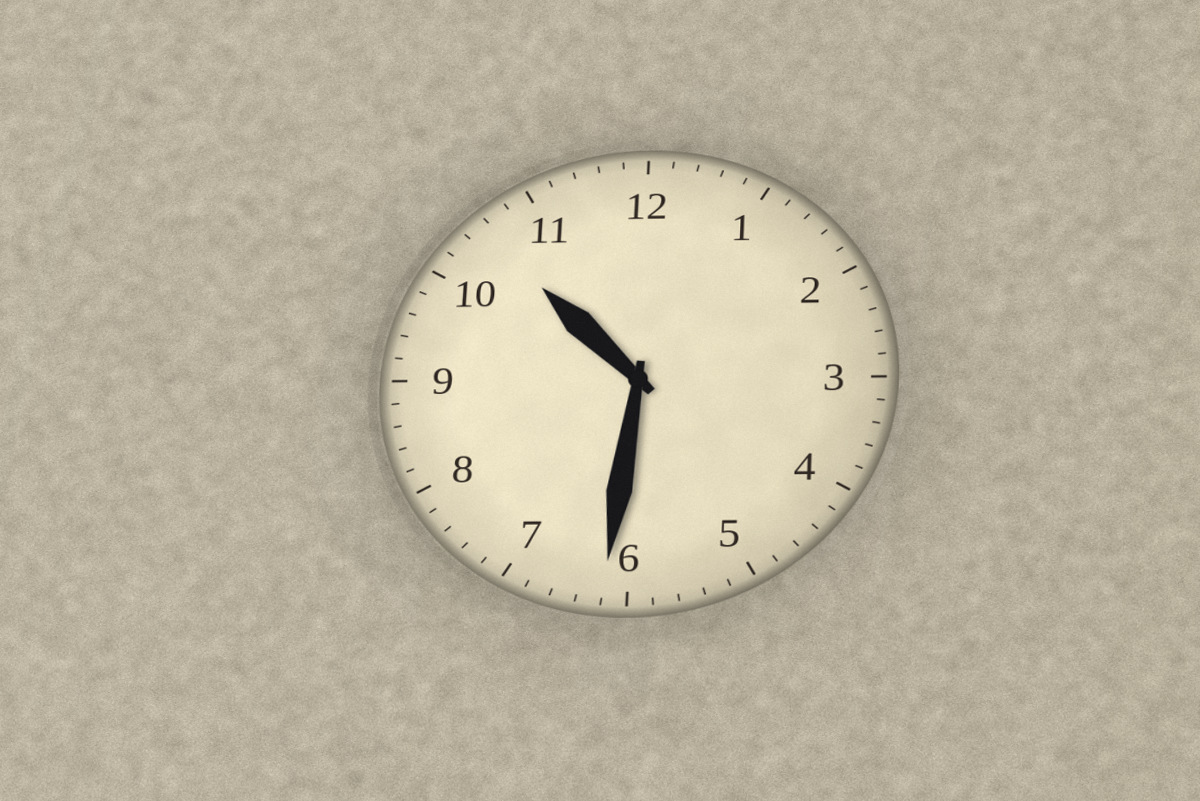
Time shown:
{"hour": 10, "minute": 31}
